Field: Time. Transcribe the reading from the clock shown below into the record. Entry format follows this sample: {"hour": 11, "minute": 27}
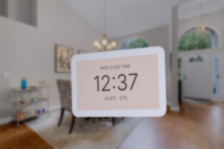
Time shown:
{"hour": 12, "minute": 37}
